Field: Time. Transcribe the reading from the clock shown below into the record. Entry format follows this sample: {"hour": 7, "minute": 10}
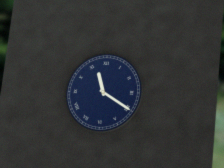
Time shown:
{"hour": 11, "minute": 20}
